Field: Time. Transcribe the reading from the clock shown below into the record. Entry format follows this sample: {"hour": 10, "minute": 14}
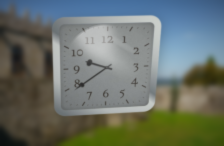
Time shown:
{"hour": 9, "minute": 39}
